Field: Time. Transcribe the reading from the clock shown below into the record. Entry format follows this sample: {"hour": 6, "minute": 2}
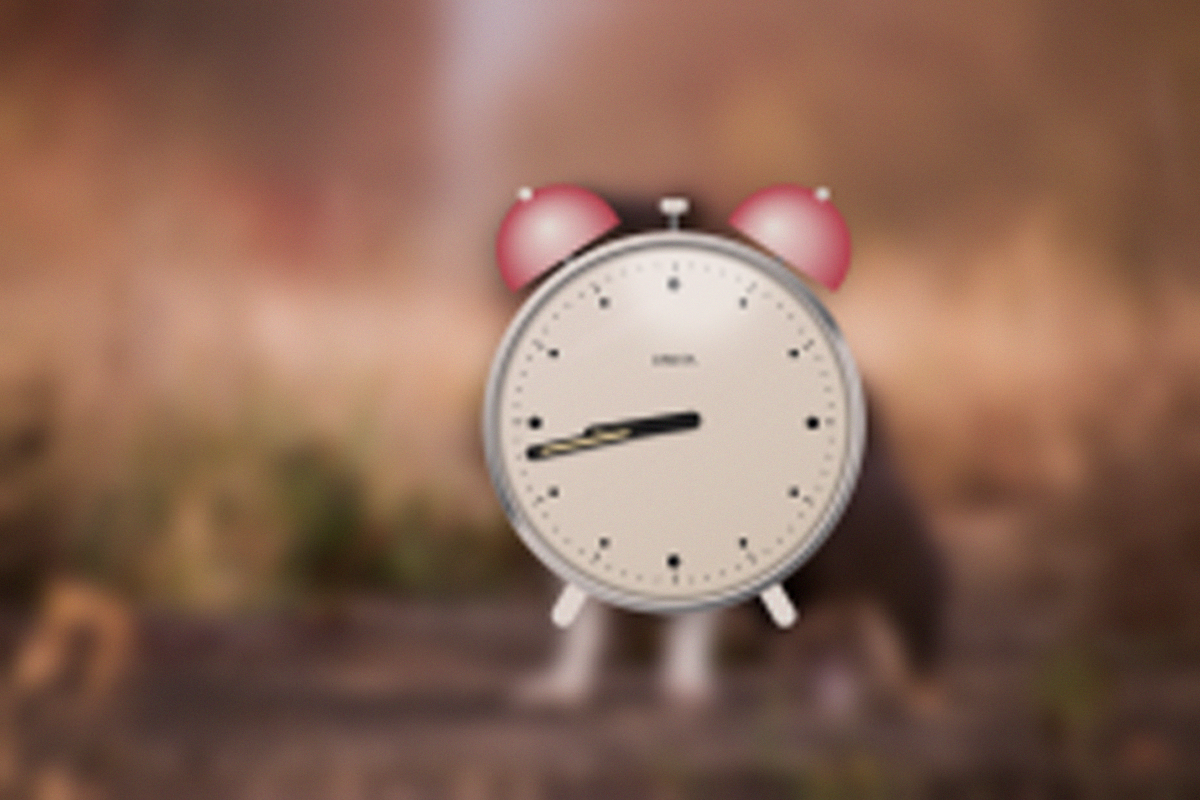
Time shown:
{"hour": 8, "minute": 43}
